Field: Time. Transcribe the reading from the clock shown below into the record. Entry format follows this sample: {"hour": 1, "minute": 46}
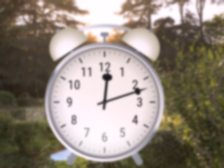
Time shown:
{"hour": 12, "minute": 12}
